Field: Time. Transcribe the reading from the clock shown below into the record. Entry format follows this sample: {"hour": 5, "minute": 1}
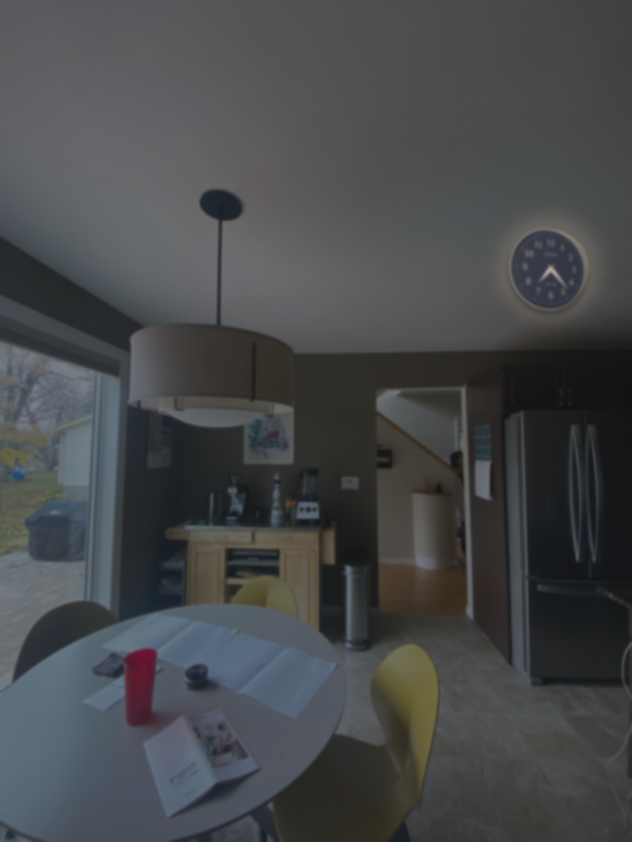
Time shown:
{"hour": 7, "minute": 23}
